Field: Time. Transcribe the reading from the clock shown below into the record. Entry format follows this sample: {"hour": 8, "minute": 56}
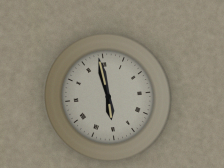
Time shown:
{"hour": 5, "minute": 59}
